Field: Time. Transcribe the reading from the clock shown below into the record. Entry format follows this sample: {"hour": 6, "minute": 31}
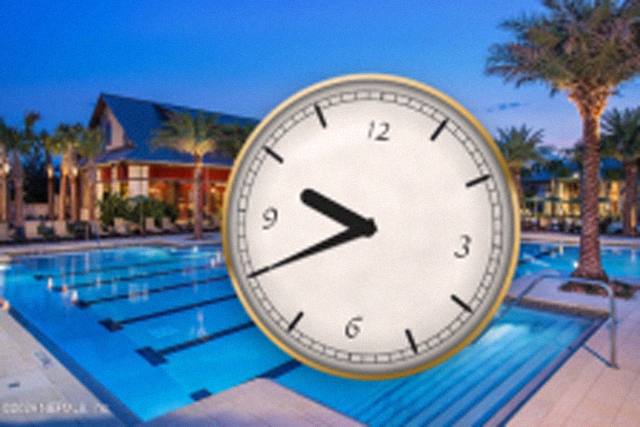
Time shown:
{"hour": 9, "minute": 40}
